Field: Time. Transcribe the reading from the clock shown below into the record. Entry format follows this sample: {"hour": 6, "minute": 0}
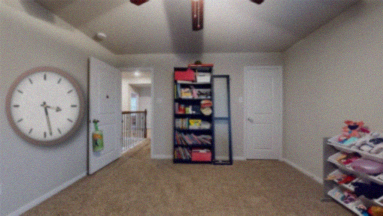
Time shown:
{"hour": 3, "minute": 28}
